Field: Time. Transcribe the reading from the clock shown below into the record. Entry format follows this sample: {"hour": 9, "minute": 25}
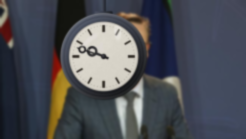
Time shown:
{"hour": 9, "minute": 48}
